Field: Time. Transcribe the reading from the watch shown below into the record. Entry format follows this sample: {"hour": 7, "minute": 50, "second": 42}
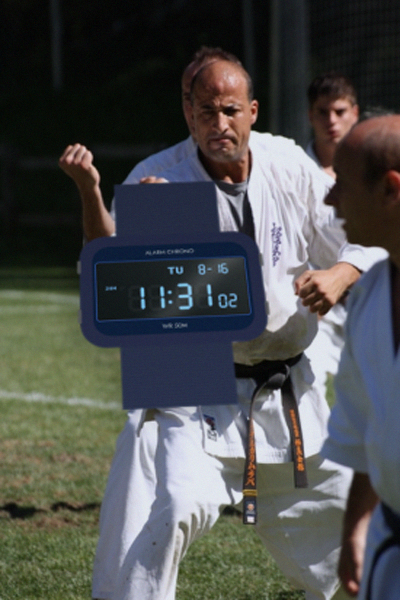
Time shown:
{"hour": 11, "minute": 31, "second": 2}
